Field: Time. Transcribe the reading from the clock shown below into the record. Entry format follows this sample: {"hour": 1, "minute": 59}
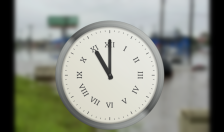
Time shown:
{"hour": 11, "minute": 0}
